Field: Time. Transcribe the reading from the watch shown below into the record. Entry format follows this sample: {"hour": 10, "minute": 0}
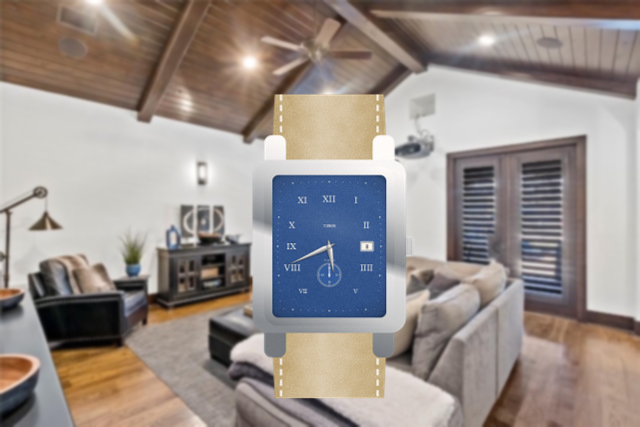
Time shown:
{"hour": 5, "minute": 41}
